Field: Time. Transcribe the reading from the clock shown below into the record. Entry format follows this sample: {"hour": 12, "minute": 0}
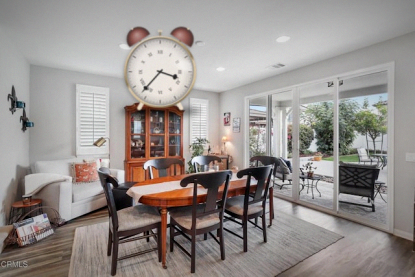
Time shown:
{"hour": 3, "minute": 37}
